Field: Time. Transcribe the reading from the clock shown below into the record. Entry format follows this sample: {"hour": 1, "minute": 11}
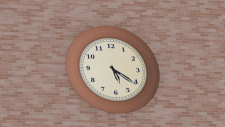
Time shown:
{"hour": 5, "minute": 21}
